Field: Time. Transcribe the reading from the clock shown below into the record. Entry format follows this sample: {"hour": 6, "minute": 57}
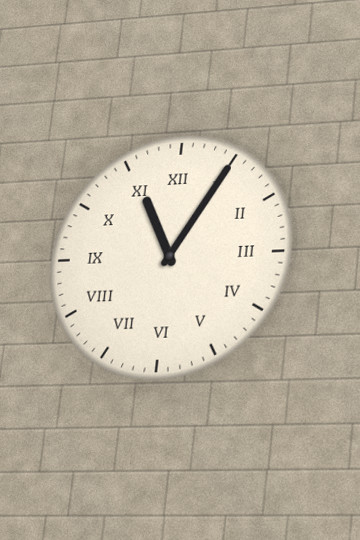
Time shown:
{"hour": 11, "minute": 5}
